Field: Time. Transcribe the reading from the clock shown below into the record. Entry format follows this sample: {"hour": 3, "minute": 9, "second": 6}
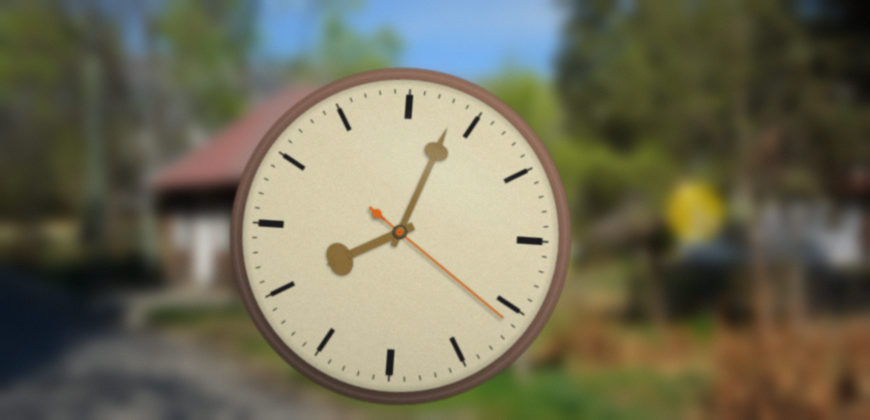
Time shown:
{"hour": 8, "minute": 3, "second": 21}
